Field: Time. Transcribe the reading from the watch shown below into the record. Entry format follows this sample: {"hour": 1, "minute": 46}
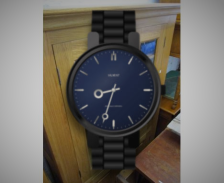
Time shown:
{"hour": 8, "minute": 33}
